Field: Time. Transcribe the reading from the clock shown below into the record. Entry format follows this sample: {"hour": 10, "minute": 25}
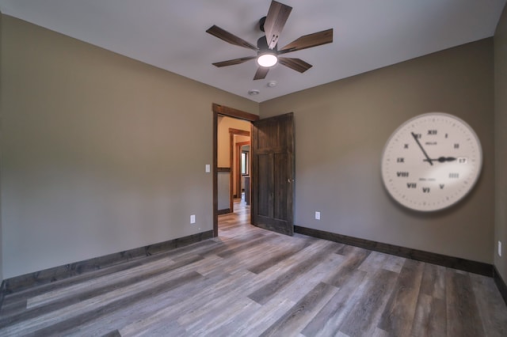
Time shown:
{"hour": 2, "minute": 54}
